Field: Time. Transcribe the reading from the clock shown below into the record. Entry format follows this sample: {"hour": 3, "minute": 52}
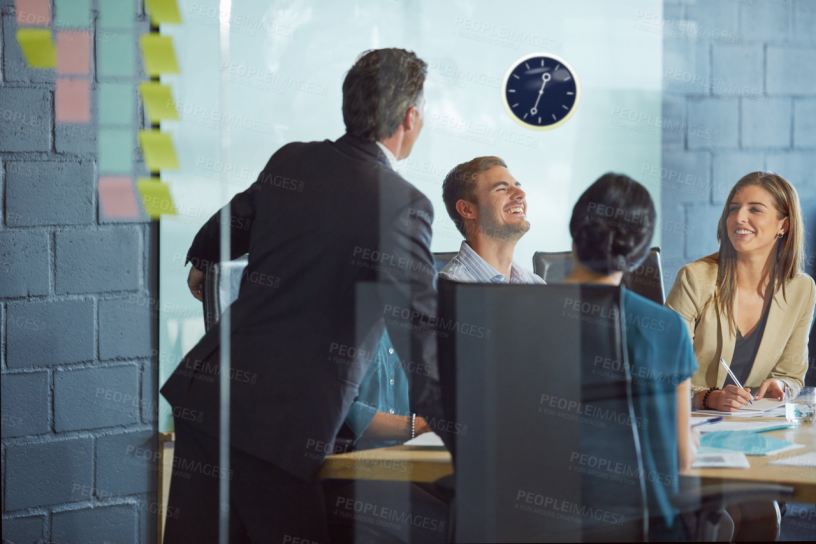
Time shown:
{"hour": 12, "minute": 33}
